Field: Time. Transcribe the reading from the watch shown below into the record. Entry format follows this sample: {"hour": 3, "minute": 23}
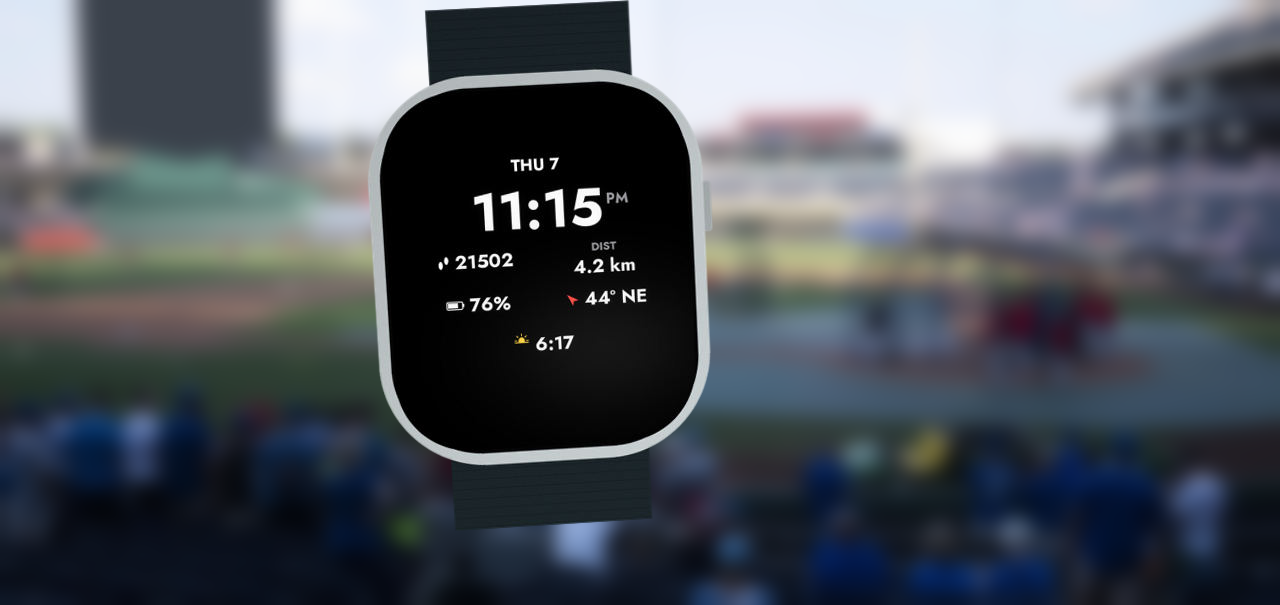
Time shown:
{"hour": 11, "minute": 15}
